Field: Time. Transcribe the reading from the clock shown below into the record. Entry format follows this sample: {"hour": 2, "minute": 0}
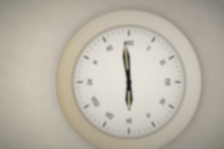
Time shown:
{"hour": 5, "minute": 59}
